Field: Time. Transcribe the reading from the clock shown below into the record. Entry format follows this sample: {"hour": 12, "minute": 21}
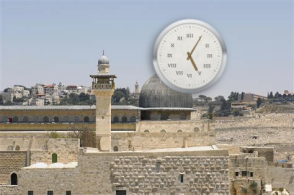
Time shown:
{"hour": 5, "minute": 5}
